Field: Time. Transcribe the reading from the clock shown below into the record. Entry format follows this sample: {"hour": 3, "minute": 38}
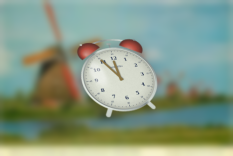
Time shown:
{"hour": 11, "minute": 55}
